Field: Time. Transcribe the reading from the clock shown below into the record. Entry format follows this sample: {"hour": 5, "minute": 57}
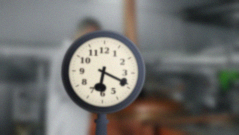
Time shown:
{"hour": 6, "minute": 19}
